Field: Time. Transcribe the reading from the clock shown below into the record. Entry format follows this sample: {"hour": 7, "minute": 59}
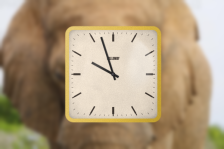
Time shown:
{"hour": 9, "minute": 57}
